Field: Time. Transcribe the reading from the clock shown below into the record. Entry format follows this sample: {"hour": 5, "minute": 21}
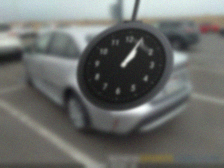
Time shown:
{"hour": 1, "minute": 4}
